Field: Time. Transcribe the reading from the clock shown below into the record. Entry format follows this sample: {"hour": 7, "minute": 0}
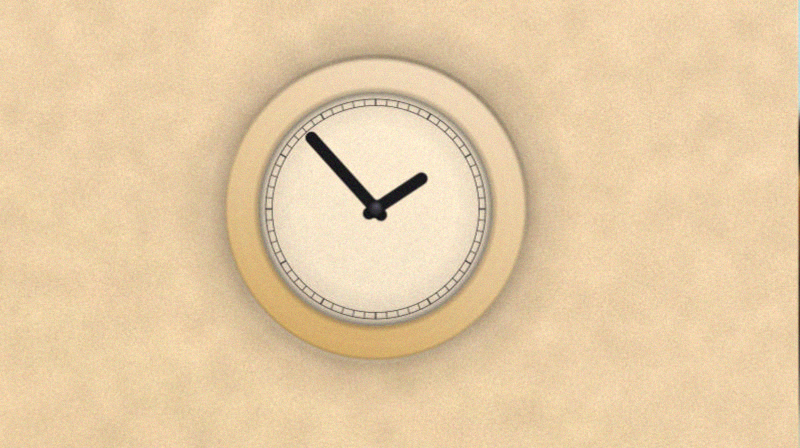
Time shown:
{"hour": 1, "minute": 53}
